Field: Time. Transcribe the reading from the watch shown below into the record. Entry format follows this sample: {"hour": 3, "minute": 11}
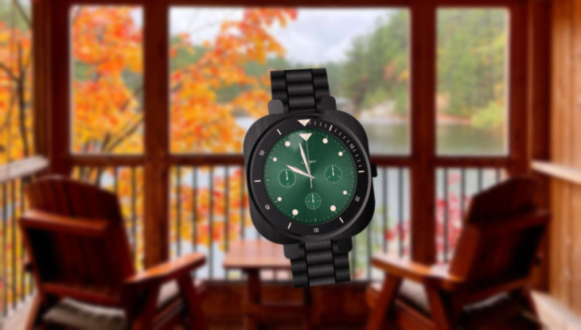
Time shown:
{"hour": 9, "minute": 58}
